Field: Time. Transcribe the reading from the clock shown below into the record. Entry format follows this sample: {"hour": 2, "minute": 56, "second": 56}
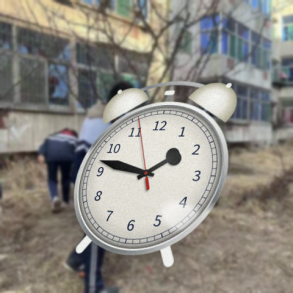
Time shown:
{"hour": 1, "minute": 46, "second": 56}
